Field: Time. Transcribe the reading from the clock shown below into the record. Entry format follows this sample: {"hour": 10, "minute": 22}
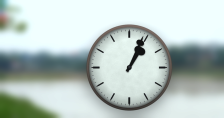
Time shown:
{"hour": 1, "minute": 4}
